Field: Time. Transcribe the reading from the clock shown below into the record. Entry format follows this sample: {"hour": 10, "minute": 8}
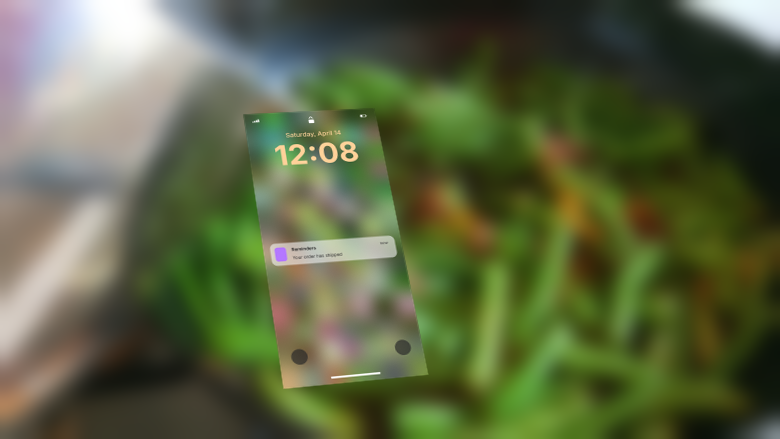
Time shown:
{"hour": 12, "minute": 8}
